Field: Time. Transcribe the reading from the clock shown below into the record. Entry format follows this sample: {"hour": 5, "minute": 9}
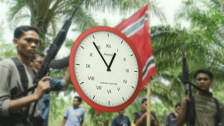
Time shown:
{"hour": 12, "minute": 54}
